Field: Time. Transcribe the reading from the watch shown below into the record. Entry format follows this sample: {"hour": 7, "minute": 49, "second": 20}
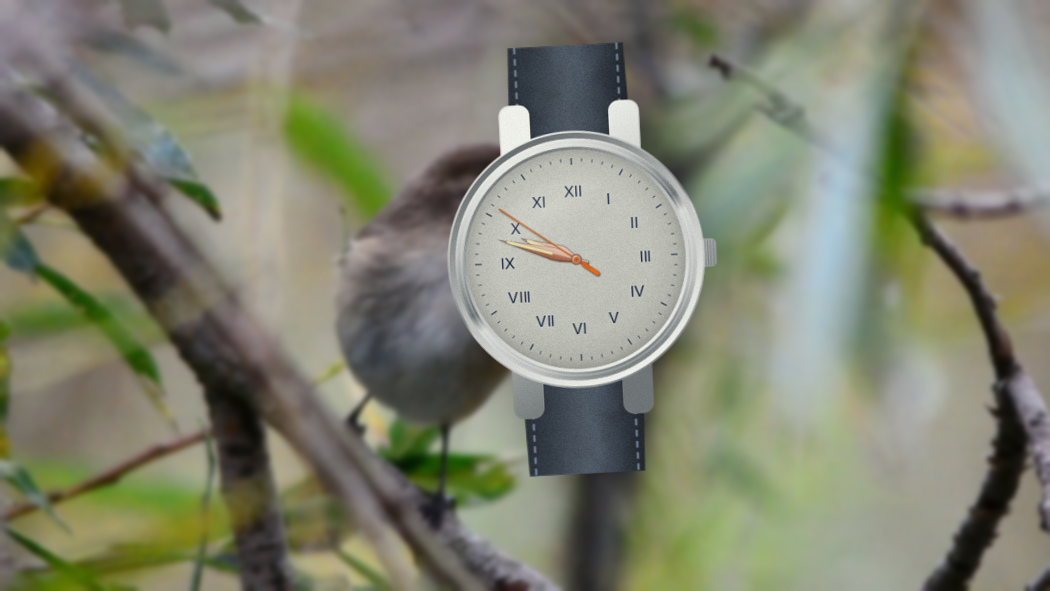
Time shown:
{"hour": 9, "minute": 47, "second": 51}
